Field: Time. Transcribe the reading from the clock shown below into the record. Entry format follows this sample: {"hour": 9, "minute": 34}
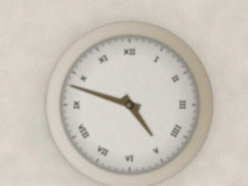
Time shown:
{"hour": 4, "minute": 48}
